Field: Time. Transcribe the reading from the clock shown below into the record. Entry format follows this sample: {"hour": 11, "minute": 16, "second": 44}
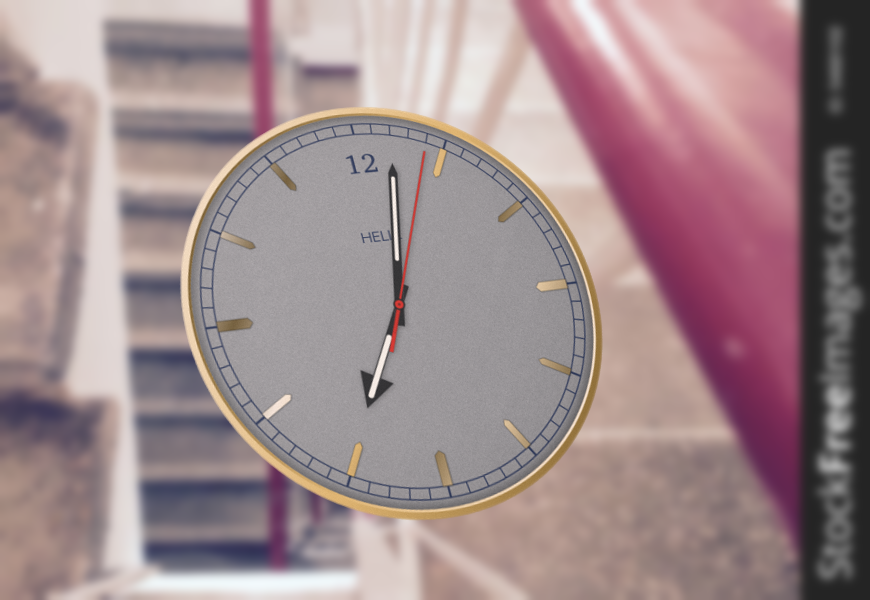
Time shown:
{"hour": 7, "minute": 2, "second": 4}
